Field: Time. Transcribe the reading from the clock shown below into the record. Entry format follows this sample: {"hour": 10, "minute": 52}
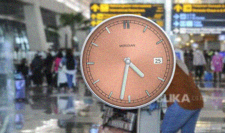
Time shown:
{"hour": 4, "minute": 32}
